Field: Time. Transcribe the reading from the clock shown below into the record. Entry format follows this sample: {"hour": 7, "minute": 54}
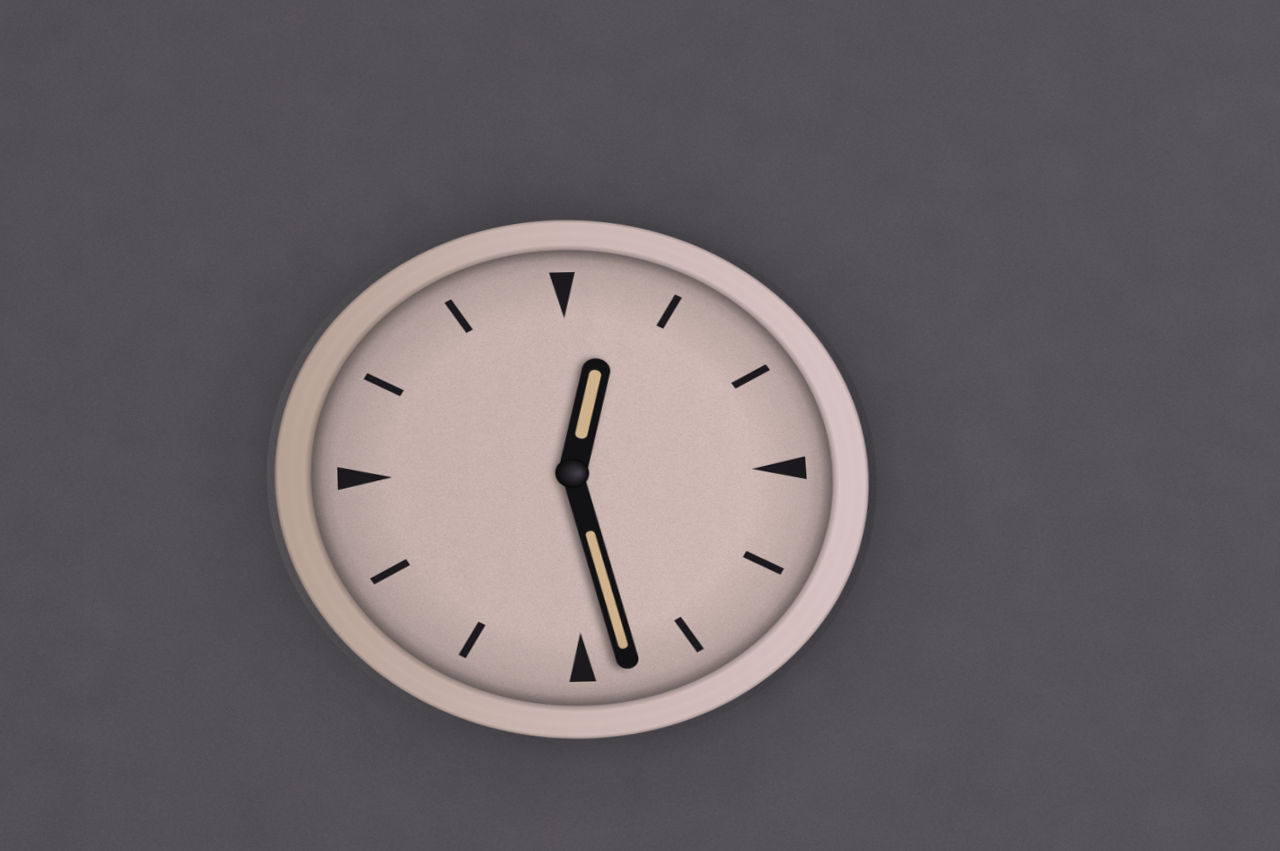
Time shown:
{"hour": 12, "minute": 28}
